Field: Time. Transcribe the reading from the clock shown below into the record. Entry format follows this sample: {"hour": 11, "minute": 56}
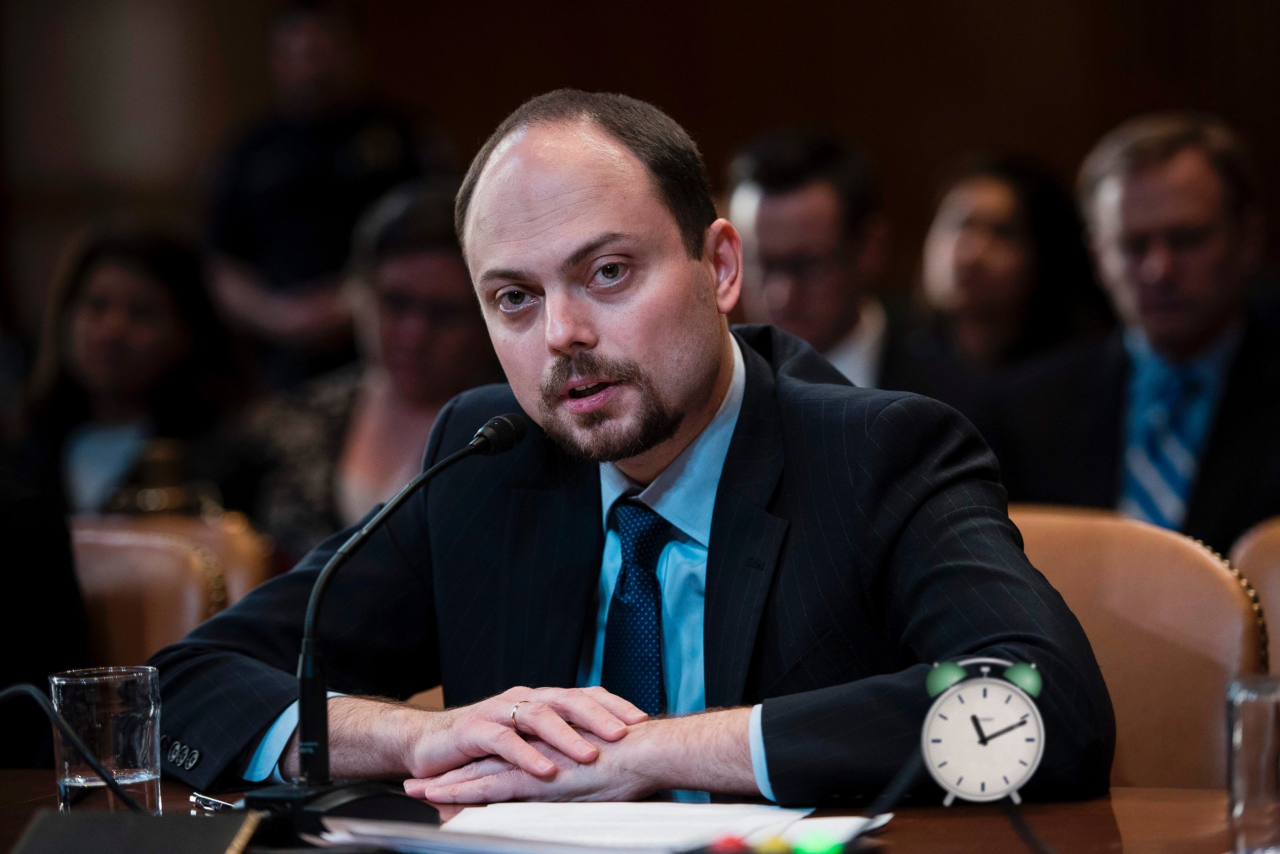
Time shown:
{"hour": 11, "minute": 11}
